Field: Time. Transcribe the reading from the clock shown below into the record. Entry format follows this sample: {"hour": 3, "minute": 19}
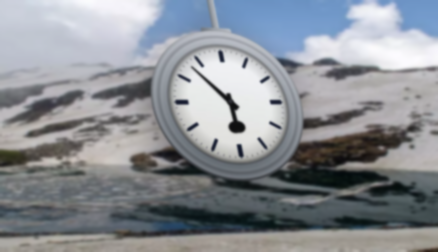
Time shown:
{"hour": 5, "minute": 53}
